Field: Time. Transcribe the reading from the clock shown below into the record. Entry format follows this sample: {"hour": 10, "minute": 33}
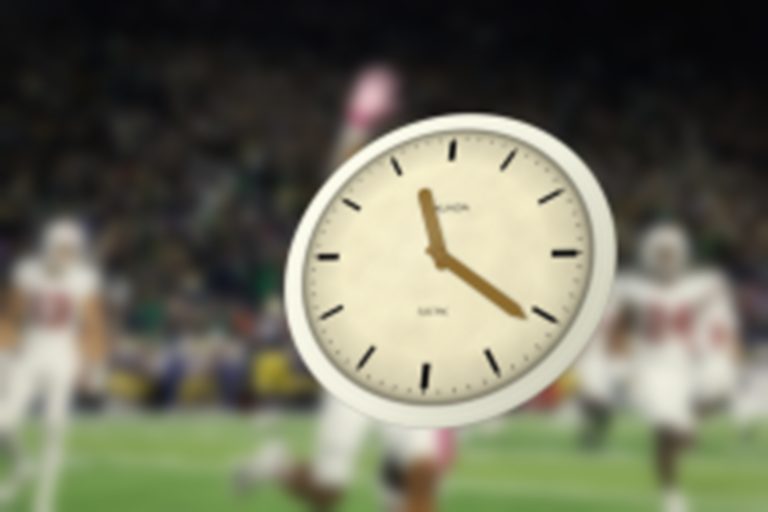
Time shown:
{"hour": 11, "minute": 21}
